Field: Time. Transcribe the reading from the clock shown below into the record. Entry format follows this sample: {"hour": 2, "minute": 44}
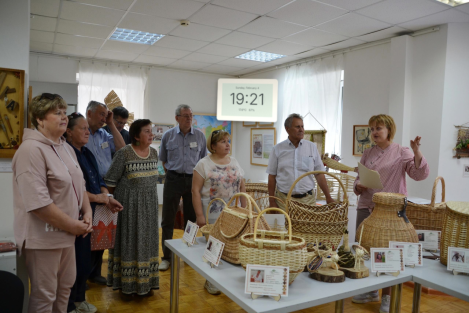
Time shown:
{"hour": 19, "minute": 21}
